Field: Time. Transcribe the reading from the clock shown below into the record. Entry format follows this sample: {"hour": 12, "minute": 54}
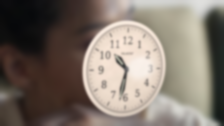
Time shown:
{"hour": 10, "minute": 32}
